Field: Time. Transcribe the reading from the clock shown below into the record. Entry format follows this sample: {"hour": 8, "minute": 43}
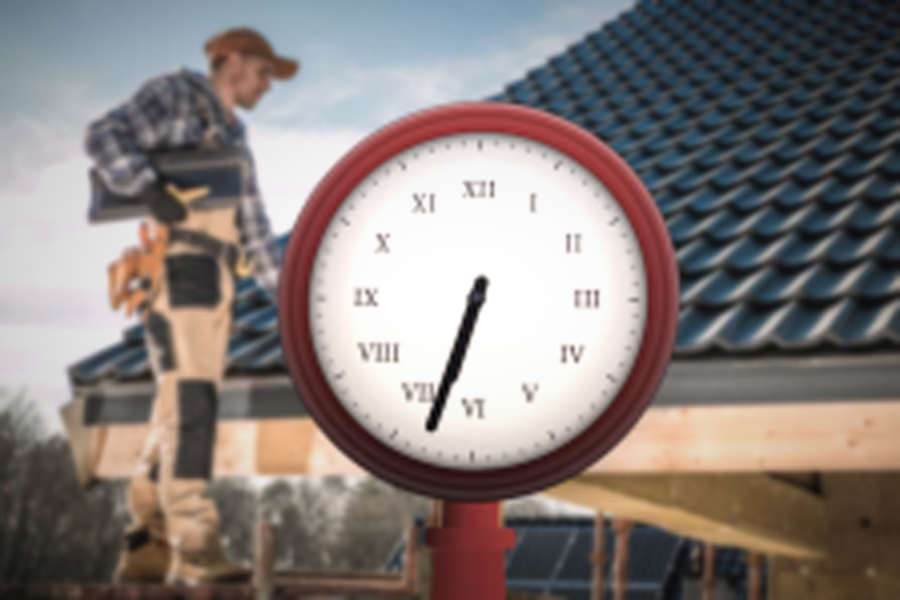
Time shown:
{"hour": 6, "minute": 33}
